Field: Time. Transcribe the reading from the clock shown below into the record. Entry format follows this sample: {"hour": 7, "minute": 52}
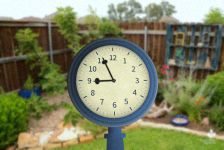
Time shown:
{"hour": 8, "minute": 56}
